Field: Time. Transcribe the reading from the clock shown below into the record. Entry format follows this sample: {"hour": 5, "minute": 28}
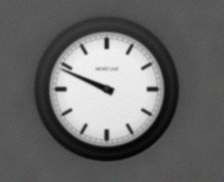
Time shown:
{"hour": 9, "minute": 49}
